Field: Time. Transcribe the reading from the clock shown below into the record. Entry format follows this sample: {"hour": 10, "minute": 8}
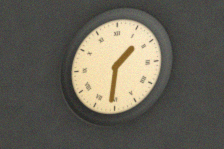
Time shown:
{"hour": 1, "minute": 31}
